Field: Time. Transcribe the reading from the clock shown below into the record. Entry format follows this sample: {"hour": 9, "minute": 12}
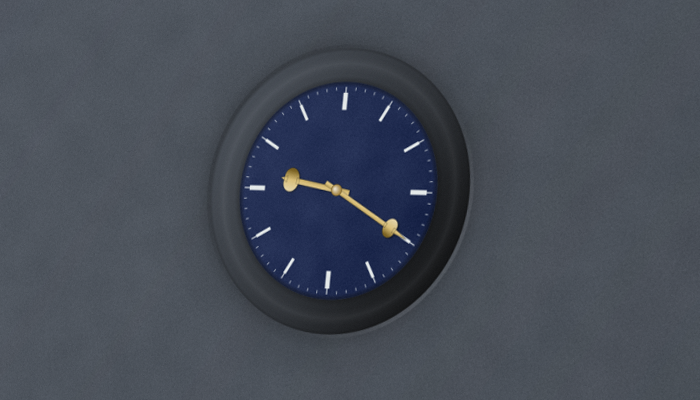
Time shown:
{"hour": 9, "minute": 20}
